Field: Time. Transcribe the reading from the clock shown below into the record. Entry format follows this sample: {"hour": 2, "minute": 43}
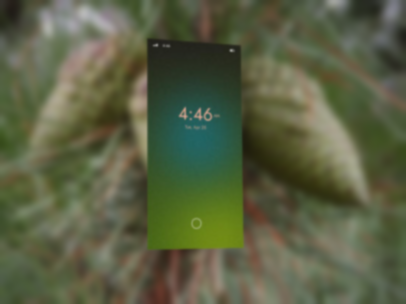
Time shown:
{"hour": 4, "minute": 46}
